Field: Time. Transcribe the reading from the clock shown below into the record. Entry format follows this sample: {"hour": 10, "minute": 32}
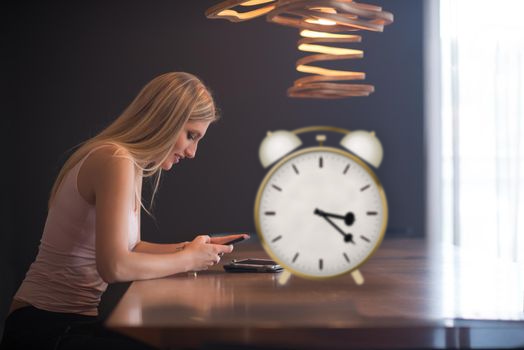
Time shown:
{"hour": 3, "minute": 22}
